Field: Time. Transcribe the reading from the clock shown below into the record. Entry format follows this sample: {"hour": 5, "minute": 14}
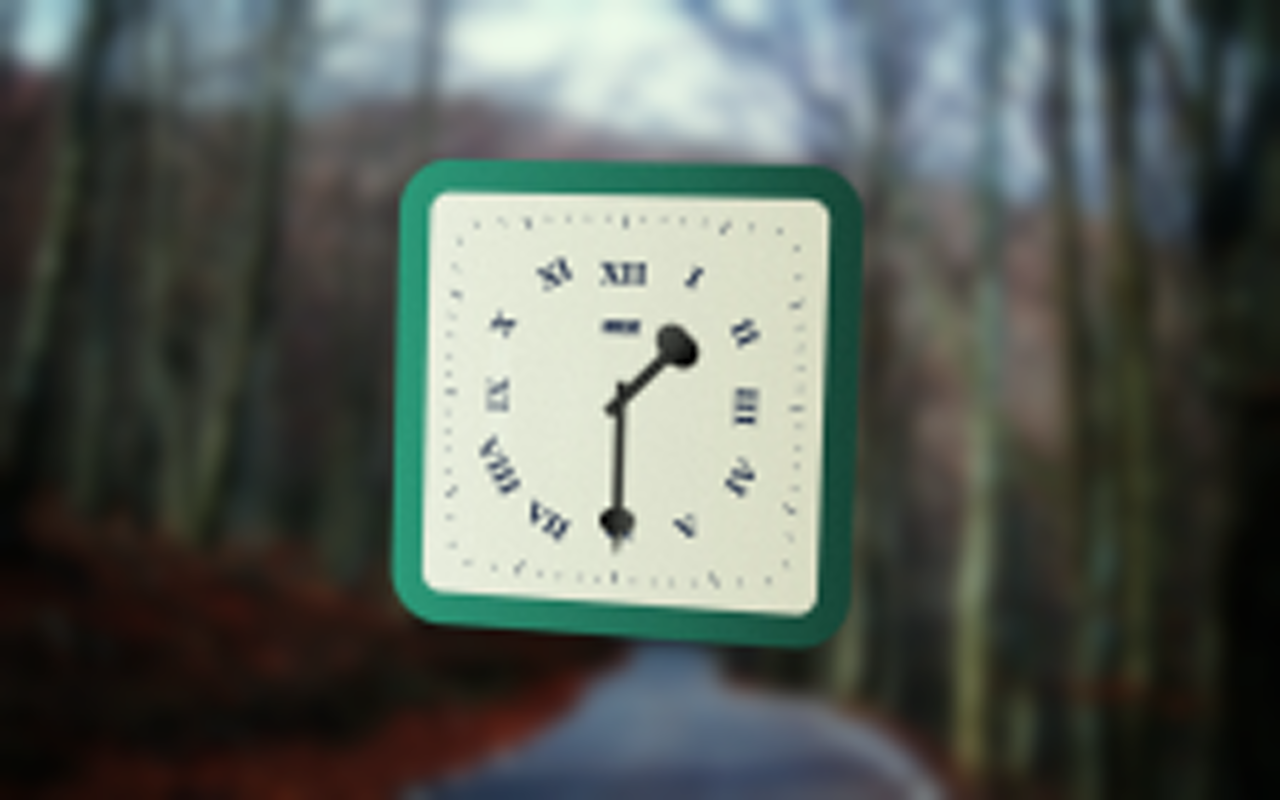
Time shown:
{"hour": 1, "minute": 30}
